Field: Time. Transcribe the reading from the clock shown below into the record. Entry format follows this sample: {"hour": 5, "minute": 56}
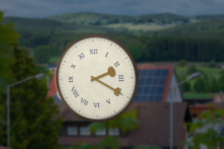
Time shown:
{"hour": 2, "minute": 20}
